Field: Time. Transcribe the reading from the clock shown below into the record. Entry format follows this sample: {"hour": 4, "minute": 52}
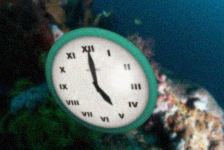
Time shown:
{"hour": 5, "minute": 0}
